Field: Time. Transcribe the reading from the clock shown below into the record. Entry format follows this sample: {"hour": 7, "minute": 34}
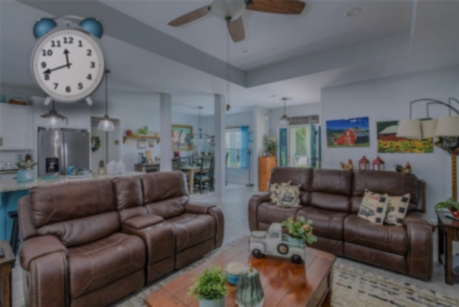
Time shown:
{"hour": 11, "minute": 42}
